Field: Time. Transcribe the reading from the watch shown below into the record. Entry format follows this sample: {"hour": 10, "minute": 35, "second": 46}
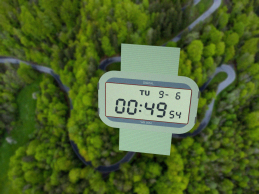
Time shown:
{"hour": 0, "minute": 49, "second": 54}
